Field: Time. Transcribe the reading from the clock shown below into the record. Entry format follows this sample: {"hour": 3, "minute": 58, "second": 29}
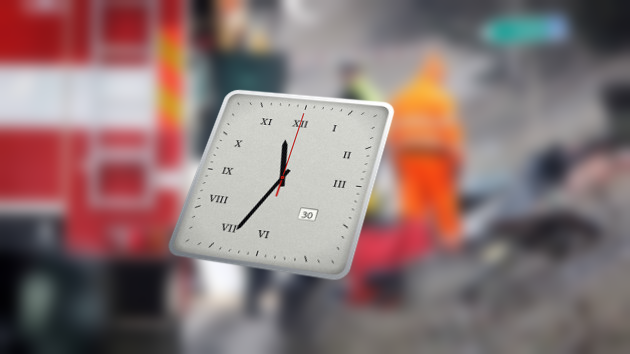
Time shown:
{"hour": 11, "minute": 34, "second": 0}
